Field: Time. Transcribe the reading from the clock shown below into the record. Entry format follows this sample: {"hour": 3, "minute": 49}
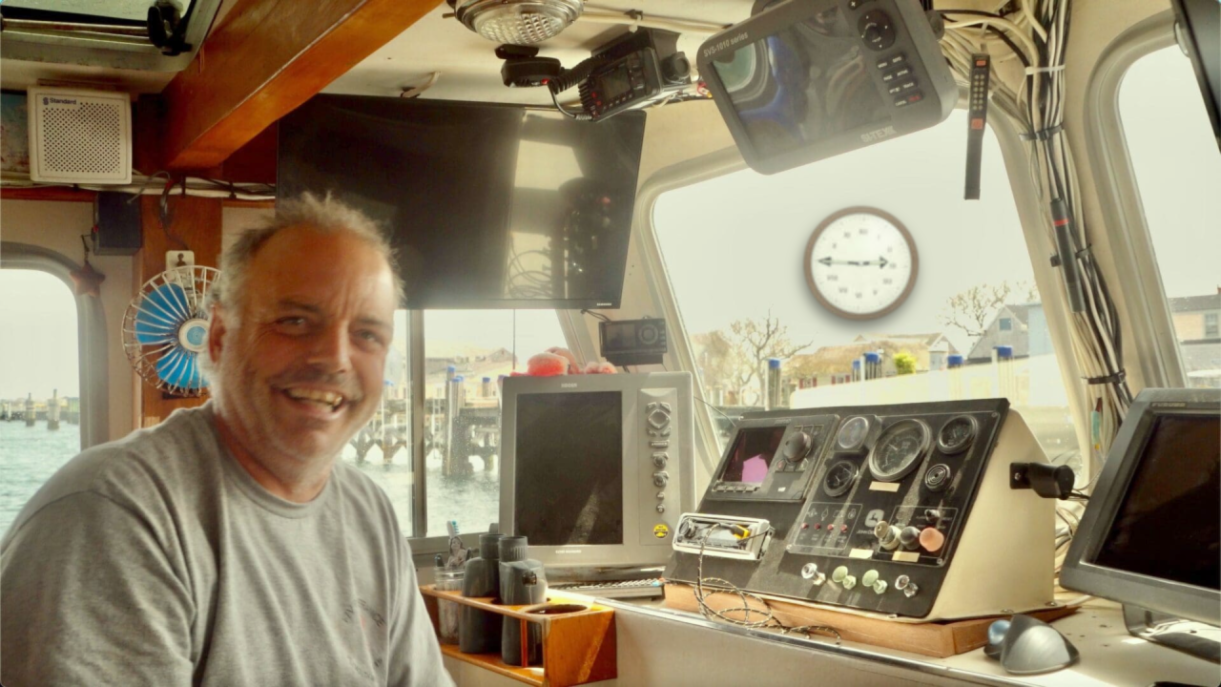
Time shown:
{"hour": 2, "minute": 45}
